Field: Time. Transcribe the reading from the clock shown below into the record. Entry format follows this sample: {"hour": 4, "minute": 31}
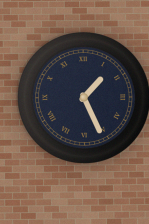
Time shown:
{"hour": 1, "minute": 26}
